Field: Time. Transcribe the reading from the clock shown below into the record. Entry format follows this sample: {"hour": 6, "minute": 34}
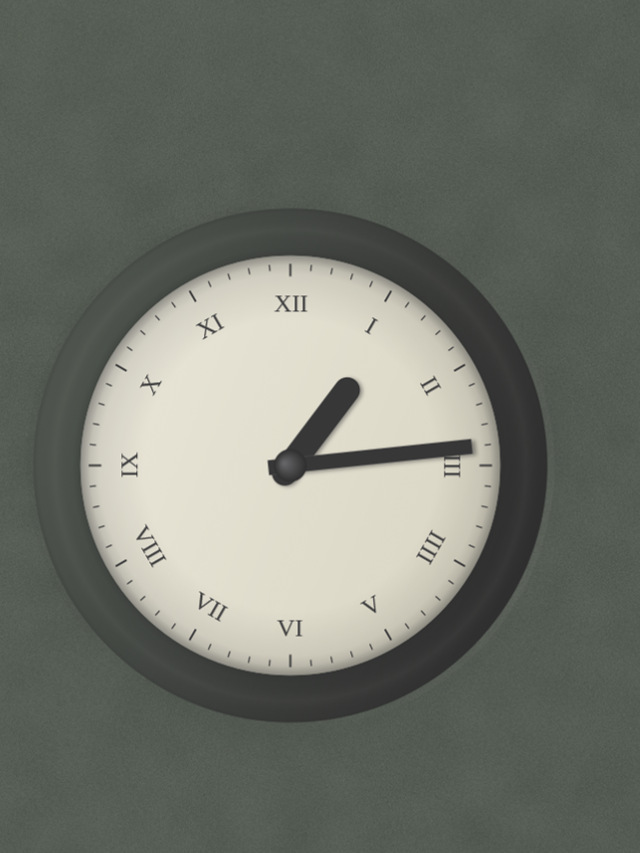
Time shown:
{"hour": 1, "minute": 14}
